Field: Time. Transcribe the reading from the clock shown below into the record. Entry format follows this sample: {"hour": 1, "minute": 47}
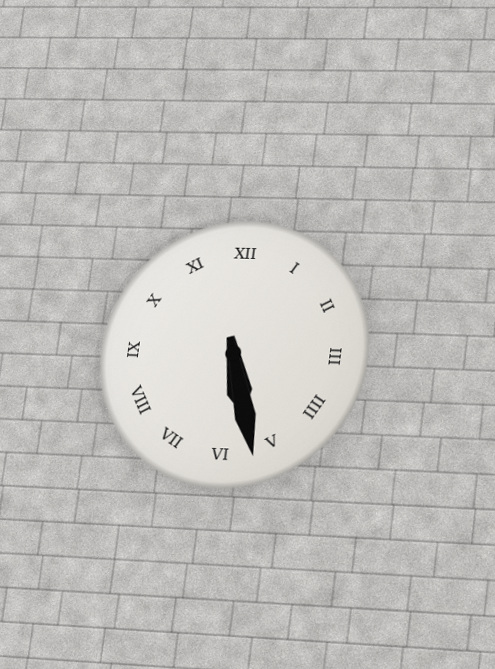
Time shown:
{"hour": 5, "minute": 27}
